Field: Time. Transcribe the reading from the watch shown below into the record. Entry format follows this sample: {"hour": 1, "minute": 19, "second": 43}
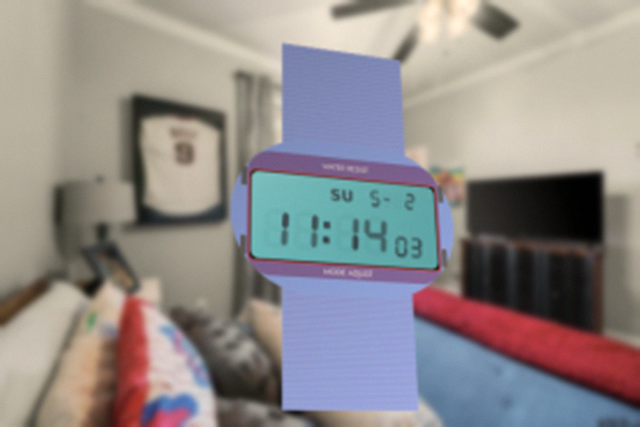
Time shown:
{"hour": 11, "minute": 14, "second": 3}
